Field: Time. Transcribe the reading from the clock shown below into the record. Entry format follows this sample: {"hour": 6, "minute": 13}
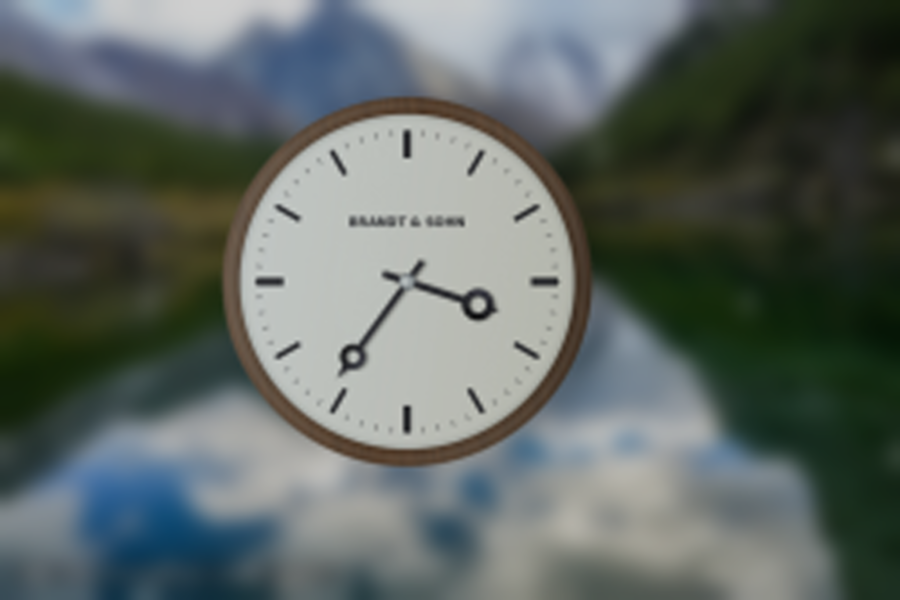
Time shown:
{"hour": 3, "minute": 36}
